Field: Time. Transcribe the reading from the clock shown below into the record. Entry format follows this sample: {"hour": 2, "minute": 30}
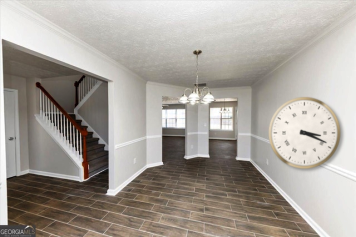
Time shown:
{"hour": 3, "minute": 19}
